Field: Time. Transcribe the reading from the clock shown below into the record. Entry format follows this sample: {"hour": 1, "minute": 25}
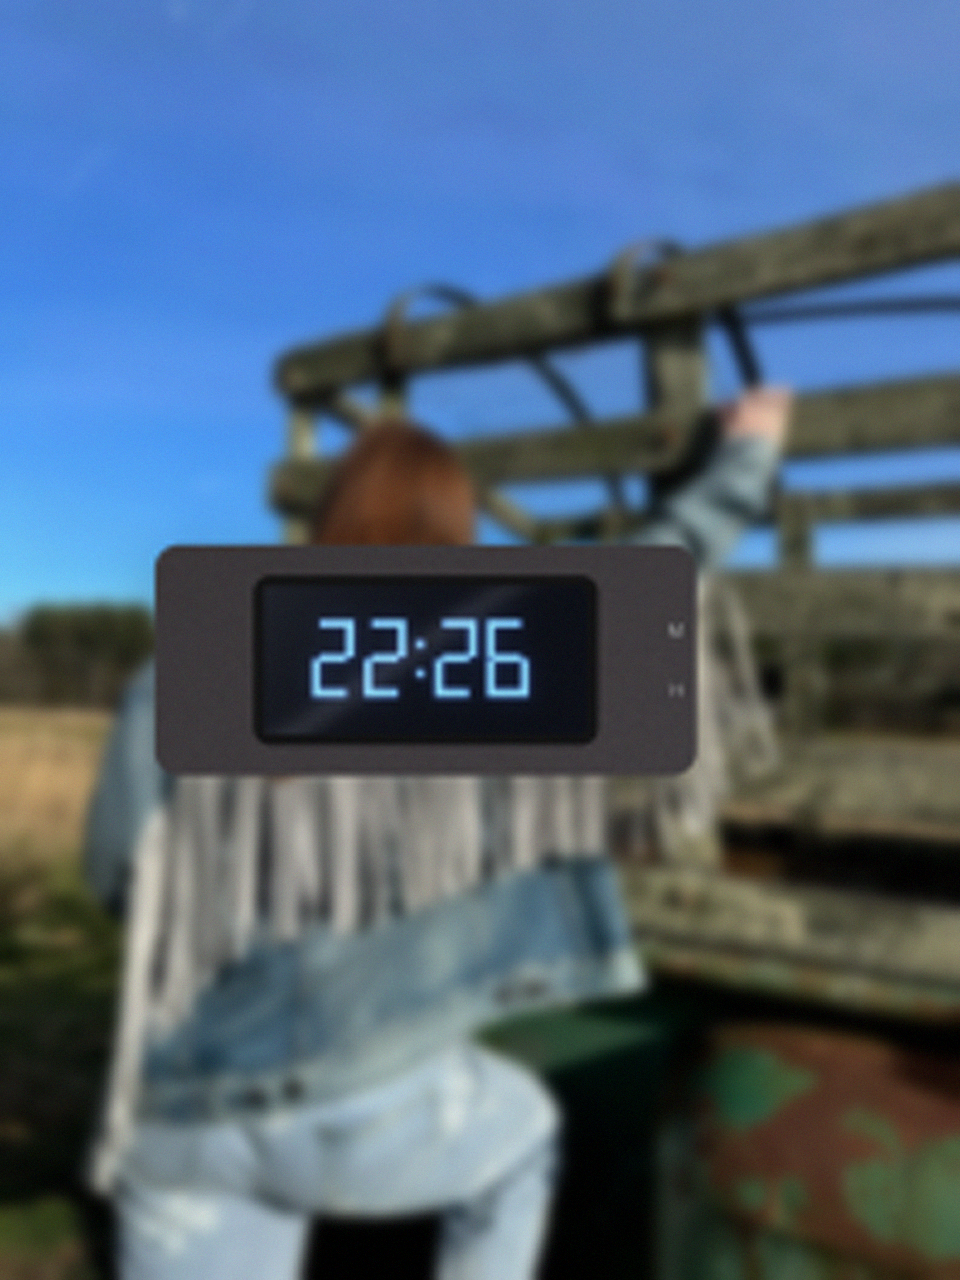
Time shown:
{"hour": 22, "minute": 26}
